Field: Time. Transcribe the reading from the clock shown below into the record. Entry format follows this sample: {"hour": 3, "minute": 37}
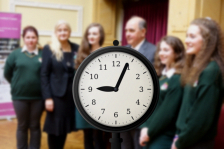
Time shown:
{"hour": 9, "minute": 4}
